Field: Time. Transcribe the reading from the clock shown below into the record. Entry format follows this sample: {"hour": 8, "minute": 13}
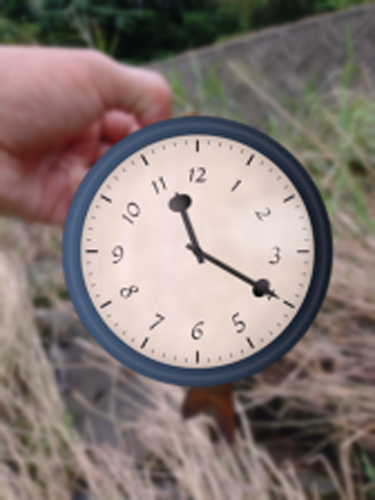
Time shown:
{"hour": 11, "minute": 20}
